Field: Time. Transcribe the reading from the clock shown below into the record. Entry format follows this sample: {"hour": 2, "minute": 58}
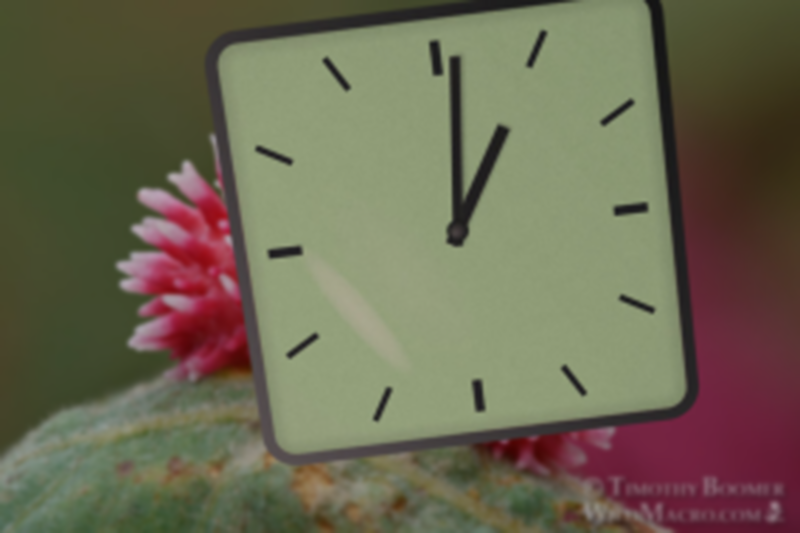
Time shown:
{"hour": 1, "minute": 1}
